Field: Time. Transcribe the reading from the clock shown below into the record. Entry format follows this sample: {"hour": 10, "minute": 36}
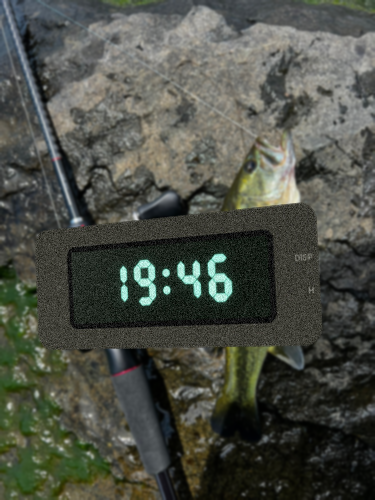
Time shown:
{"hour": 19, "minute": 46}
